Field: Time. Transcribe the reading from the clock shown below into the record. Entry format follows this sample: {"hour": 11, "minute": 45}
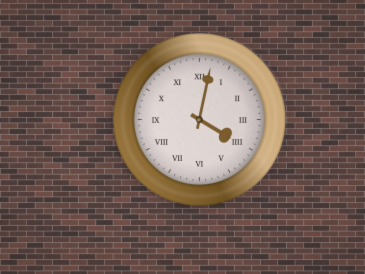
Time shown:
{"hour": 4, "minute": 2}
